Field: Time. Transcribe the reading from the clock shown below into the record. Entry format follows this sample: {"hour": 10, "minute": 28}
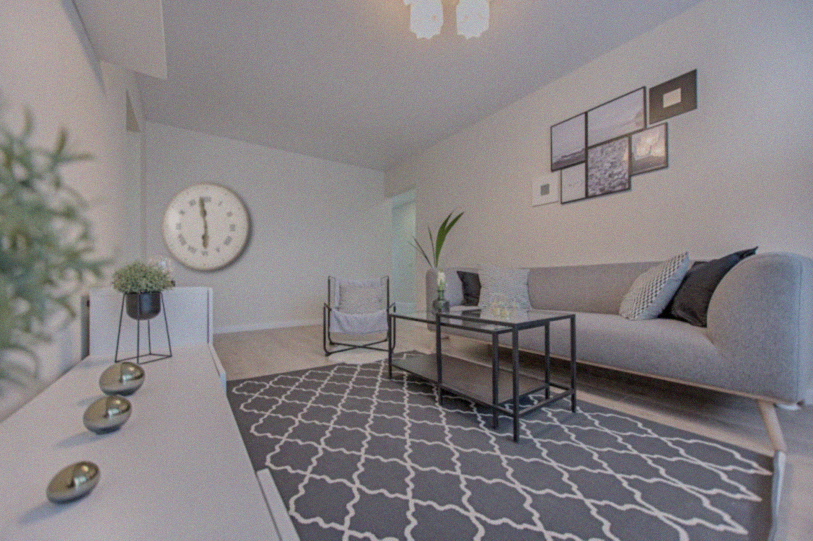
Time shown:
{"hour": 5, "minute": 58}
